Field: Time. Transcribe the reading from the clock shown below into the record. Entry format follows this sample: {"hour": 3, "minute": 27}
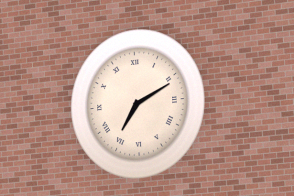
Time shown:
{"hour": 7, "minute": 11}
